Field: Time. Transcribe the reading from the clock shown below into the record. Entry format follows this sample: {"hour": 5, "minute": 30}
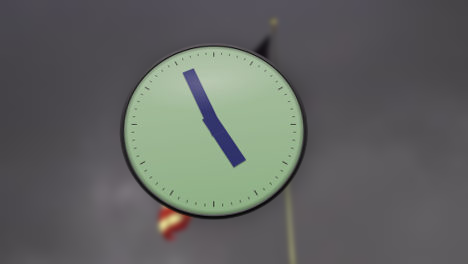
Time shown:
{"hour": 4, "minute": 56}
